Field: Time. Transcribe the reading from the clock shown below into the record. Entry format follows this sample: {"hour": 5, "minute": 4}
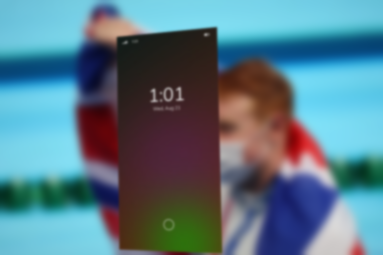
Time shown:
{"hour": 1, "minute": 1}
